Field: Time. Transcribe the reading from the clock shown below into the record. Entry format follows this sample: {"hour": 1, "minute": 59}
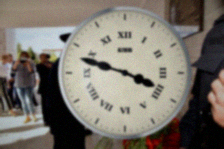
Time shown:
{"hour": 3, "minute": 48}
